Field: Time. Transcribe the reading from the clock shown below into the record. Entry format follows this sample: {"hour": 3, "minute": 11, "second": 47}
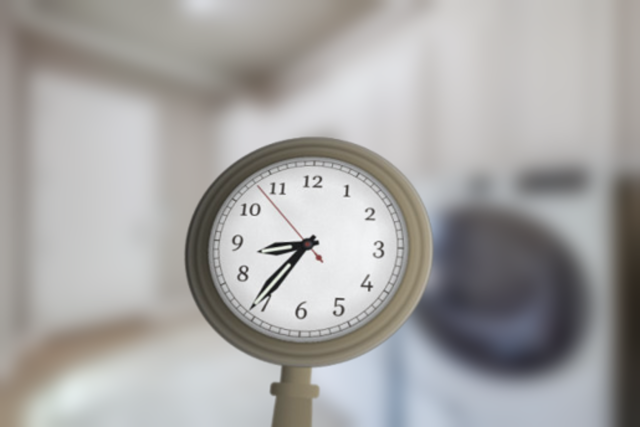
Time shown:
{"hour": 8, "minute": 35, "second": 53}
